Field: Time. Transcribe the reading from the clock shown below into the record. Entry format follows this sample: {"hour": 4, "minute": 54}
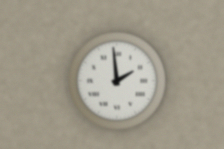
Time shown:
{"hour": 1, "minute": 59}
